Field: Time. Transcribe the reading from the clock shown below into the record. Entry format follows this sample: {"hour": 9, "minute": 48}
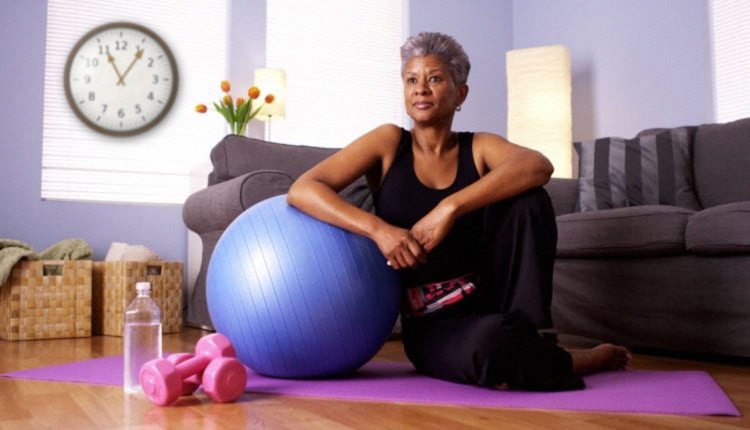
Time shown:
{"hour": 11, "minute": 6}
